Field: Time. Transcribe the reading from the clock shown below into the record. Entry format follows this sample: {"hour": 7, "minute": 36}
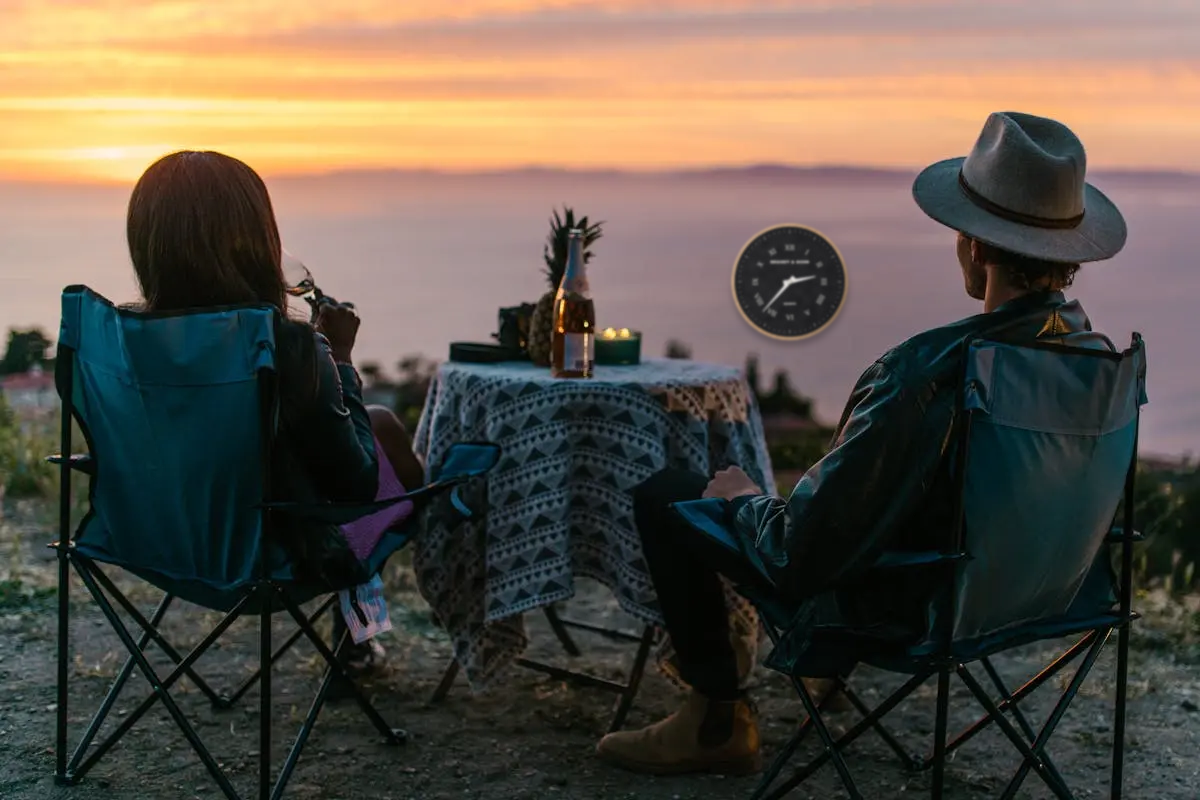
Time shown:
{"hour": 2, "minute": 37}
